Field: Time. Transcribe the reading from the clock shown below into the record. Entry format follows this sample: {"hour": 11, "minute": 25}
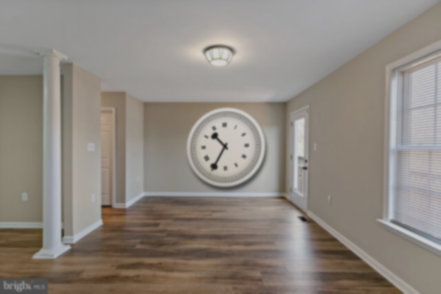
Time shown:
{"hour": 10, "minute": 35}
